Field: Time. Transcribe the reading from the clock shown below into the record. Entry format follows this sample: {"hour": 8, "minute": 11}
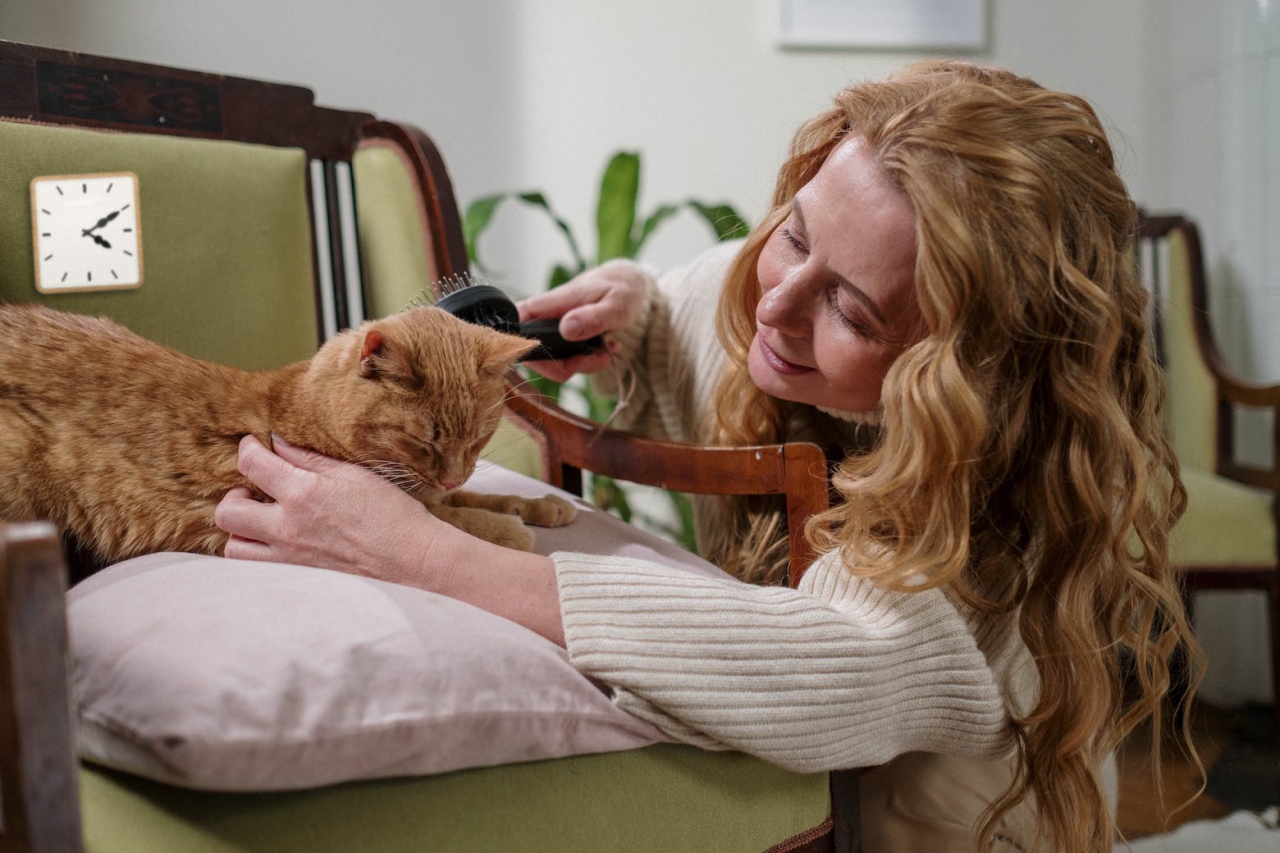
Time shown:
{"hour": 4, "minute": 10}
